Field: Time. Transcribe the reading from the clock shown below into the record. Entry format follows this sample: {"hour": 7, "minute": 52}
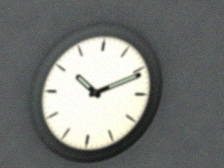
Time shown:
{"hour": 10, "minute": 11}
